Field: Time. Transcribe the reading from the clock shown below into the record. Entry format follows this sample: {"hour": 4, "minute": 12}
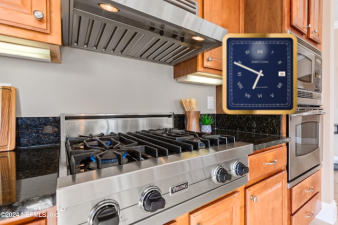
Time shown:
{"hour": 6, "minute": 49}
